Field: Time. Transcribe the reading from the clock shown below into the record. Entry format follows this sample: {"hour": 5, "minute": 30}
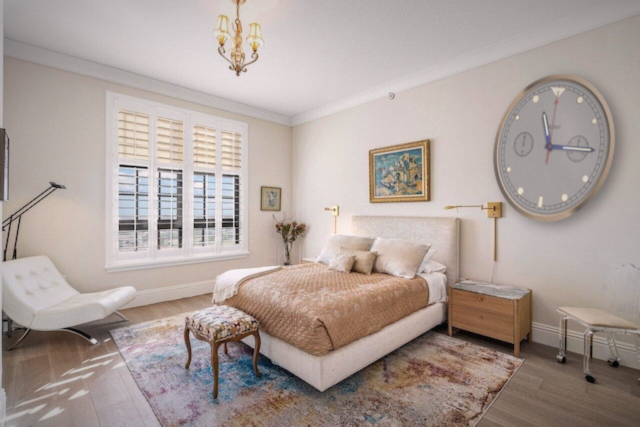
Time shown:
{"hour": 11, "minute": 15}
